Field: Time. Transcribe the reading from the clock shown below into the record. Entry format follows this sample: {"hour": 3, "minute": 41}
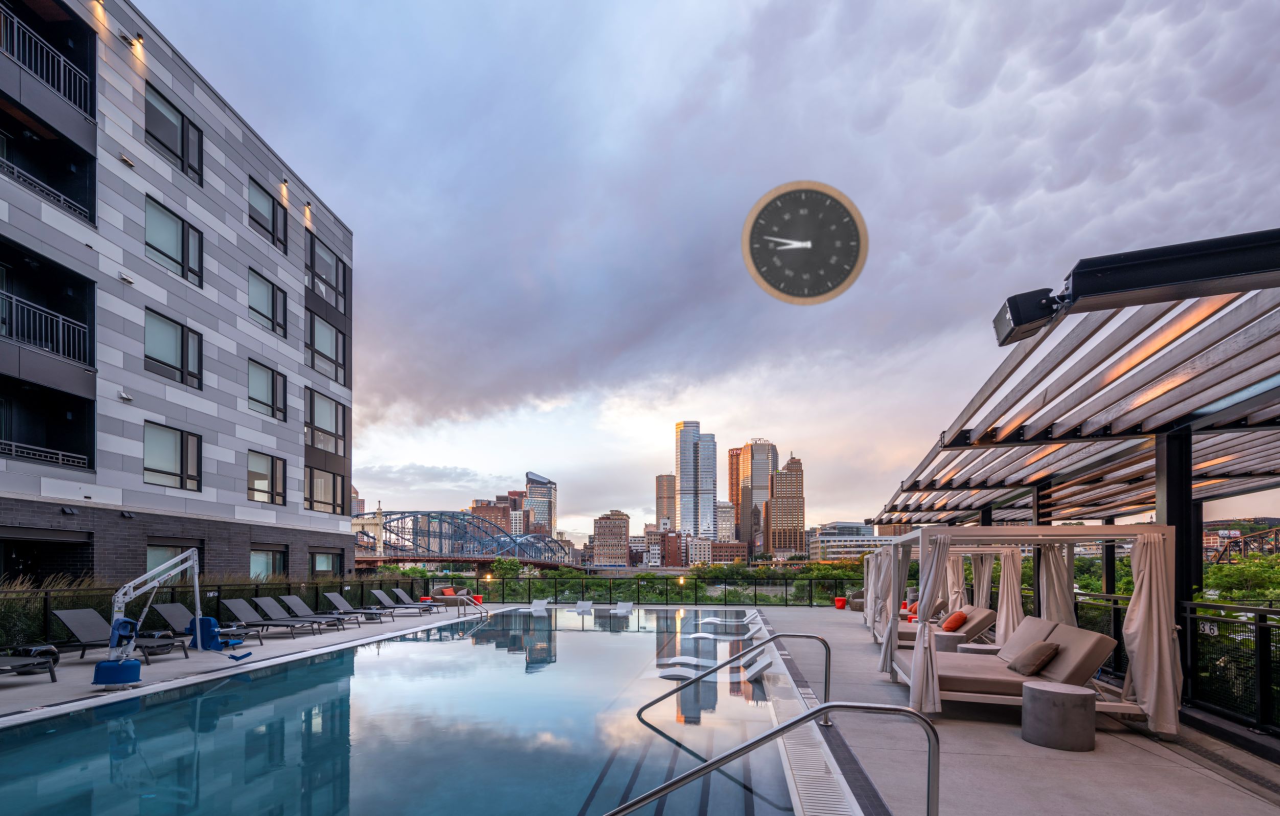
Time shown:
{"hour": 8, "minute": 47}
